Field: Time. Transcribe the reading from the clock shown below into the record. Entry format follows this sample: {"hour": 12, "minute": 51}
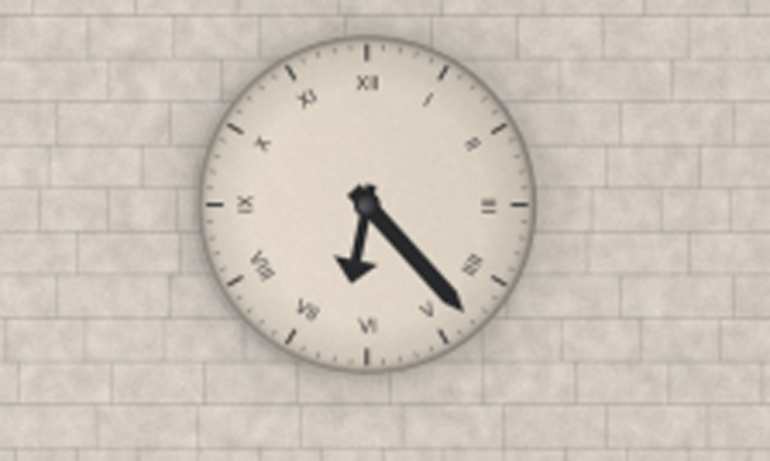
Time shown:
{"hour": 6, "minute": 23}
